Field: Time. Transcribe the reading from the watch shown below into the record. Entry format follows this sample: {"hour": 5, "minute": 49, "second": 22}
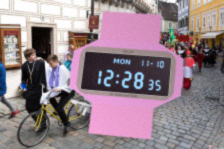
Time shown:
{"hour": 12, "minute": 28, "second": 35}
